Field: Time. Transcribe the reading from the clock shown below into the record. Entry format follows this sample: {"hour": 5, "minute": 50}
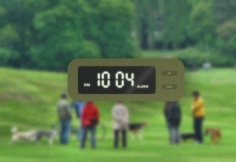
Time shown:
{"hour": 10, "minute": 4}
